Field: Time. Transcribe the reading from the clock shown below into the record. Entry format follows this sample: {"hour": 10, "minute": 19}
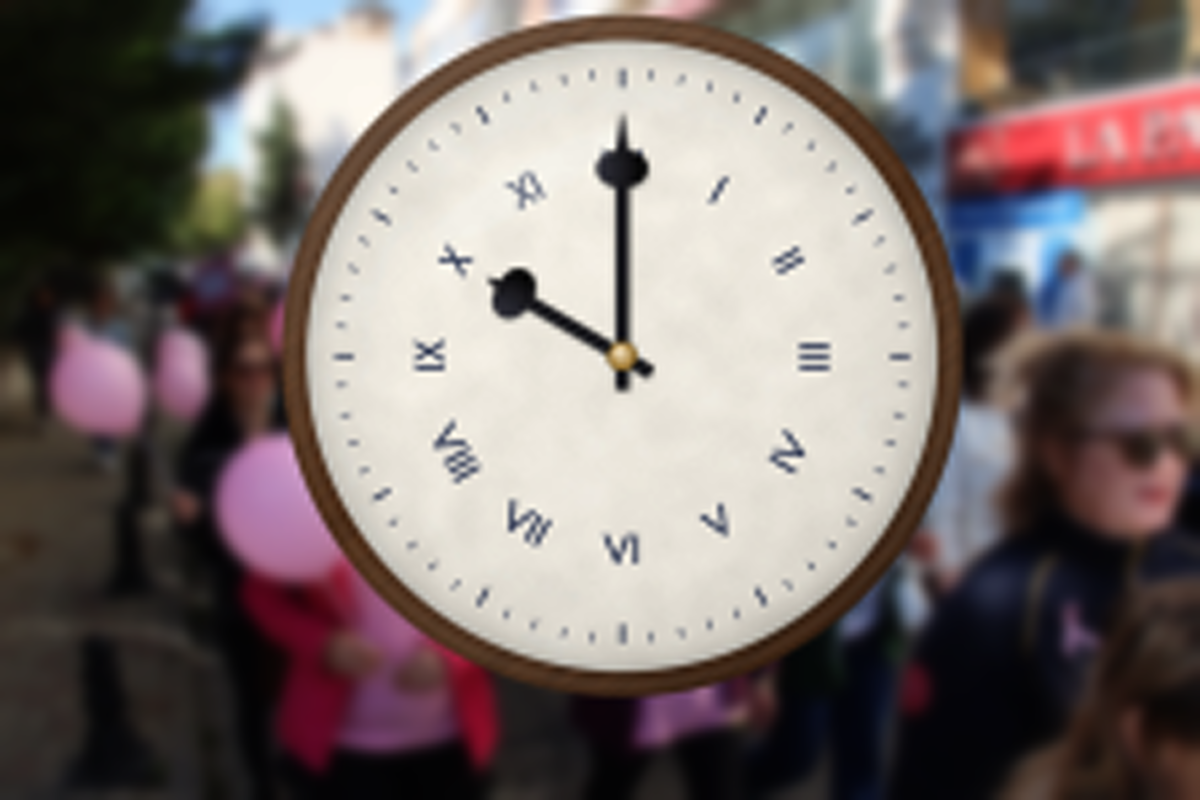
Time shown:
{"hour": 10, "minute": 0}
